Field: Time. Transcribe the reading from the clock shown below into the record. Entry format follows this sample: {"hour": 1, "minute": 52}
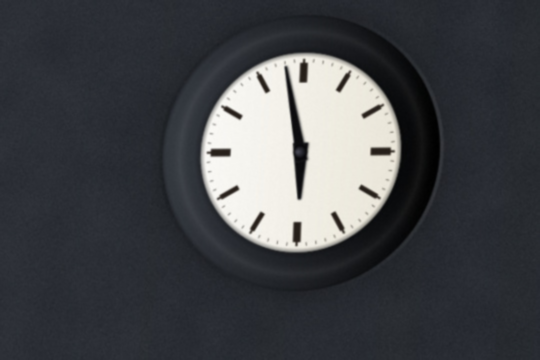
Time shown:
{"hour": 5, "minute": 58}
